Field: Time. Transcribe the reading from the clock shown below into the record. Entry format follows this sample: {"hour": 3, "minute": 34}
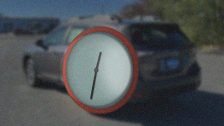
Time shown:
{"hour": 12, "minute": 32}
